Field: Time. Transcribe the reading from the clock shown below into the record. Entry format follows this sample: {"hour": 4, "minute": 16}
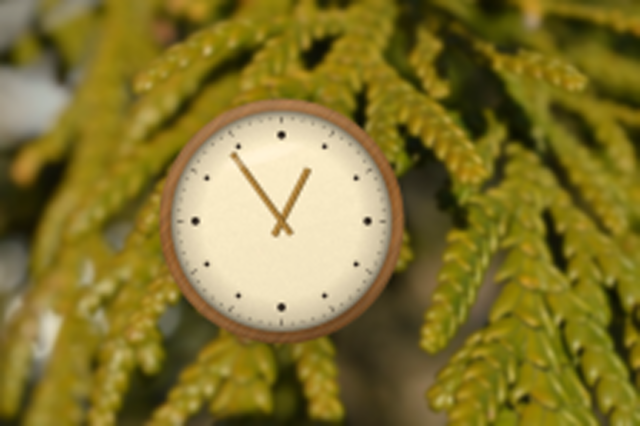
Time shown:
{"hour": 12, "minute": 54}
